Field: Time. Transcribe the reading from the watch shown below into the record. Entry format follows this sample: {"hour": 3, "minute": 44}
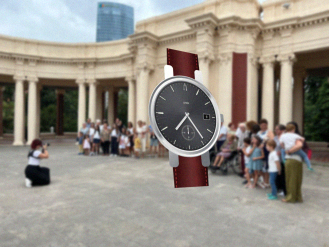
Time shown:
{"hour": 7, "minute": 24}
